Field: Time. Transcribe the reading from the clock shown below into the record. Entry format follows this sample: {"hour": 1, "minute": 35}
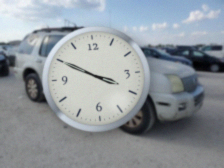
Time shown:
{"hour": 3, "minute": 50}
